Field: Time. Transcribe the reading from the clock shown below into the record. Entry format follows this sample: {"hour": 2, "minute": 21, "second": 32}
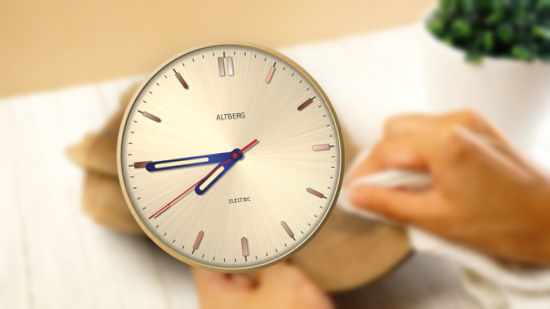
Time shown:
{"hour": 7, "minute": 44, "second": 40}
